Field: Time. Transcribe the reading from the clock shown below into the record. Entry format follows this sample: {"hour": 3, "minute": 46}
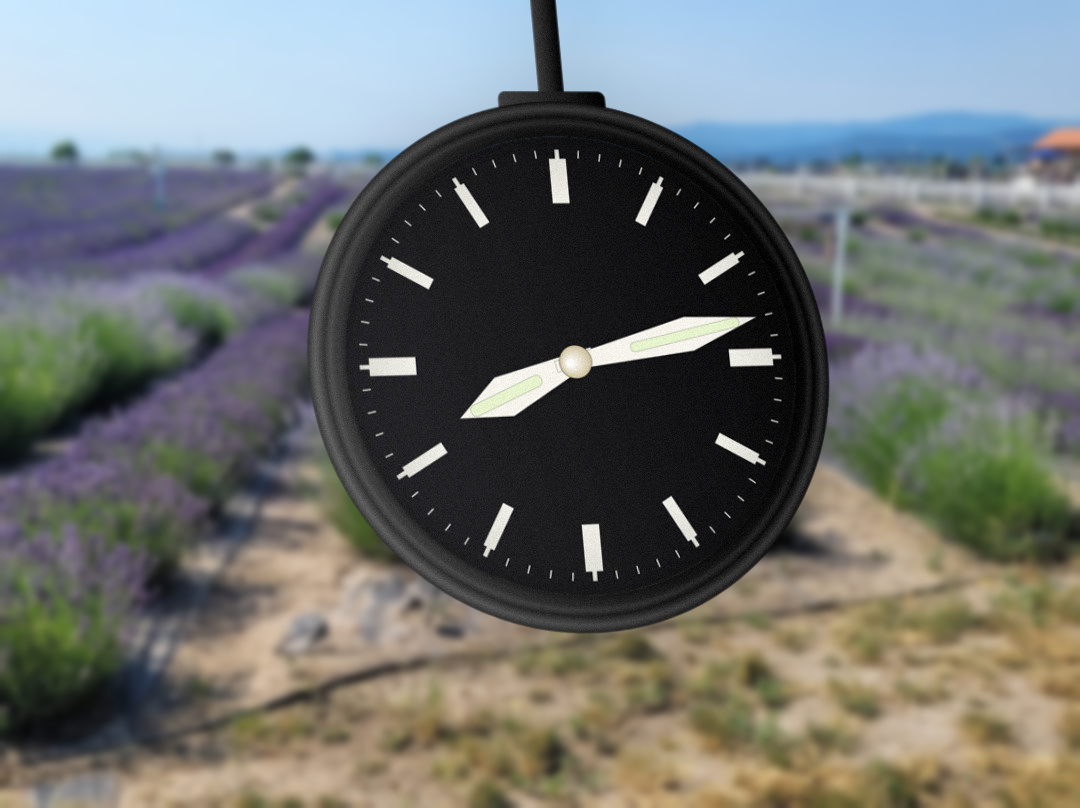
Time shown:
{"hour": 8, "minute": 13}
